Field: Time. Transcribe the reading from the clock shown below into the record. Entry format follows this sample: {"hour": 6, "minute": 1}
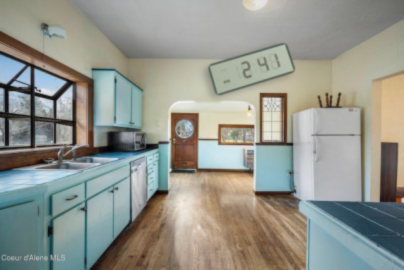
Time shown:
{"hour": 2, "minute": 41}
